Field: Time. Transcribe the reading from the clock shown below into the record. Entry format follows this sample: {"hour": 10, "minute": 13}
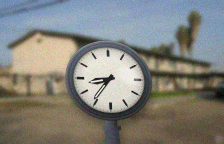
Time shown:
{"hour": 8, "minute": 36}
